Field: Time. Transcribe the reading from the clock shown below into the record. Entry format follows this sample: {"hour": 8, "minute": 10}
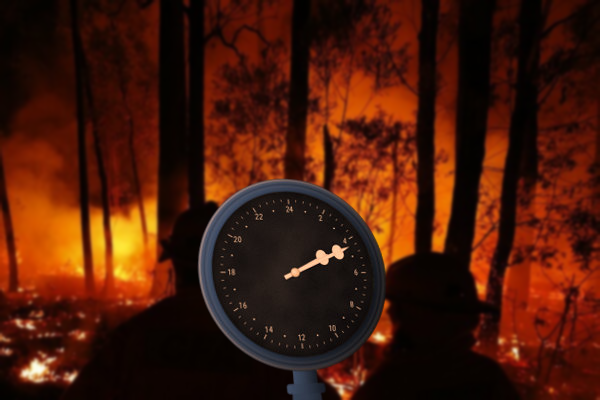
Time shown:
{"hour": 4, "minute": 11}
